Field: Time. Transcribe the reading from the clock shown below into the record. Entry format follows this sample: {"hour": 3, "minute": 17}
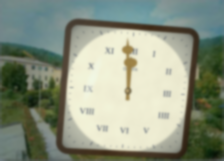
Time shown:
{"hour": 11, "minute": 59}
